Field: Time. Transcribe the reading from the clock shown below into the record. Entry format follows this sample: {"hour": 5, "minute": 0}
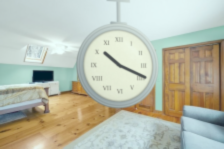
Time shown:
{"hour": 10, "minute": 19}
